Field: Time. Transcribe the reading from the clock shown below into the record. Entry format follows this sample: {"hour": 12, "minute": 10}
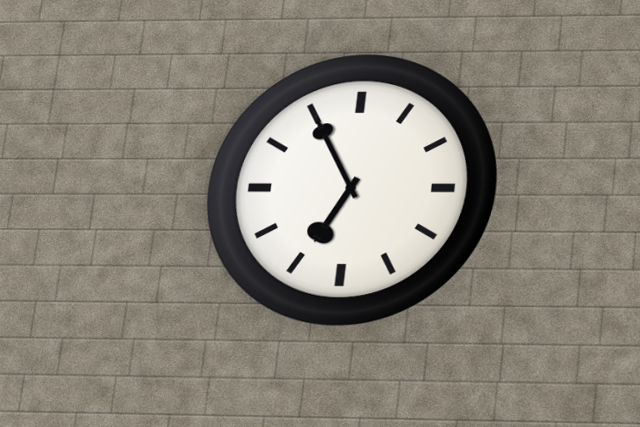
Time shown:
{"hour": 6, "minute": 55}
